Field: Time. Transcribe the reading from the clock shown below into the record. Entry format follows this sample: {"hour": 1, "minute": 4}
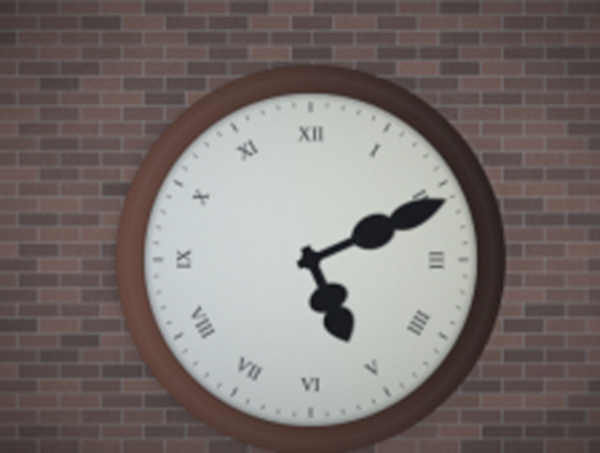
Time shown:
{"hour": 5, "minute": 11}
